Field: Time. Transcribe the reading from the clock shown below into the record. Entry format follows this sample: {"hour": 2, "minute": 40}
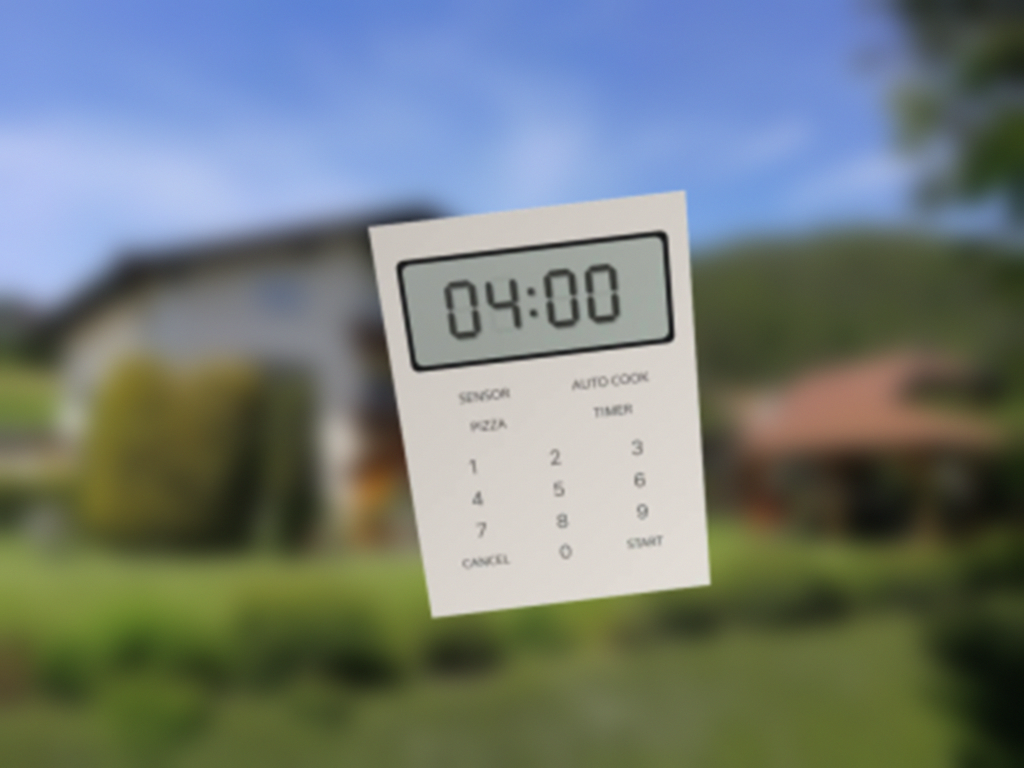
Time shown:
{"hour": 4, "minute": 0}
